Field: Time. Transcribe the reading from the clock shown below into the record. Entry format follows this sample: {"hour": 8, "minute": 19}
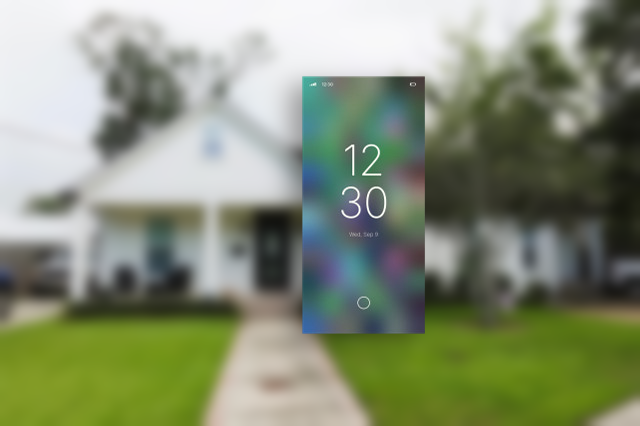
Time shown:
{"hour": 12, "minute": 30}
